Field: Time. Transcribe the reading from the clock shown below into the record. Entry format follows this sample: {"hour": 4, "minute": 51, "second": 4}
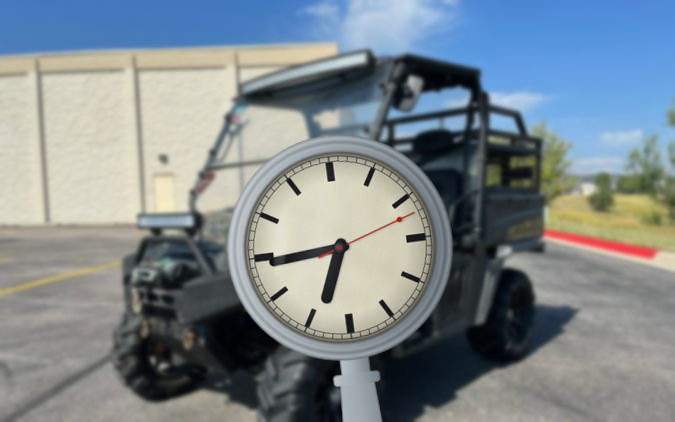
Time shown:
{"hour": 6, "minute": 44, "second": 12}
